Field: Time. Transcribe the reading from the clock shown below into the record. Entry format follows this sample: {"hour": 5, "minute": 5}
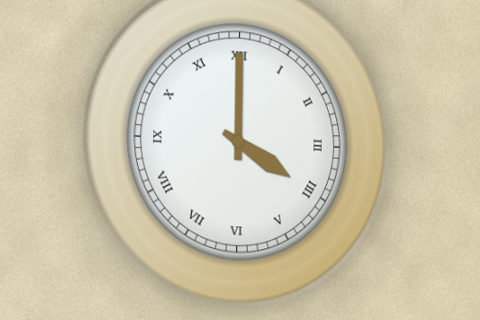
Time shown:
{"hour": 4, "minute": 0}
